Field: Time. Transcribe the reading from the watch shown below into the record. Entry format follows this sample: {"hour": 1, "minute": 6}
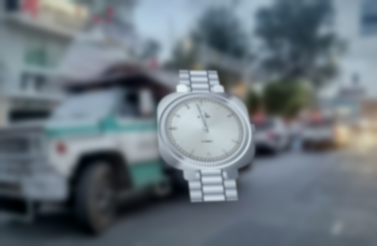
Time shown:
{"hour": 11, "minute": 58}
